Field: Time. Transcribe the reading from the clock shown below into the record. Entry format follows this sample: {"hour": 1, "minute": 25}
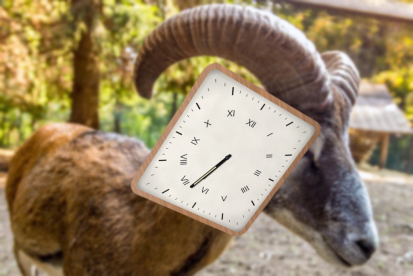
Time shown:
{"hour": 6, "minute": 33}
